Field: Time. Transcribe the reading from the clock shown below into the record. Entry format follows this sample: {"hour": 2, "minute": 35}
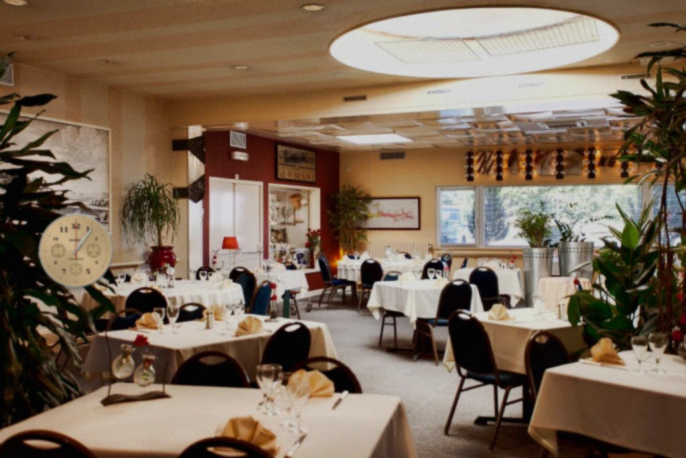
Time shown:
{"hour": 1, "minute": 6}
